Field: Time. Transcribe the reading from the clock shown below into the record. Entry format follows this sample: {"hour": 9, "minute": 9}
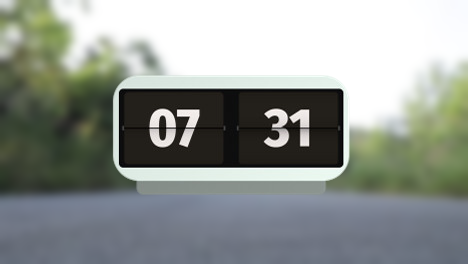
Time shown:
{"hour": 7, "minute": 31}
